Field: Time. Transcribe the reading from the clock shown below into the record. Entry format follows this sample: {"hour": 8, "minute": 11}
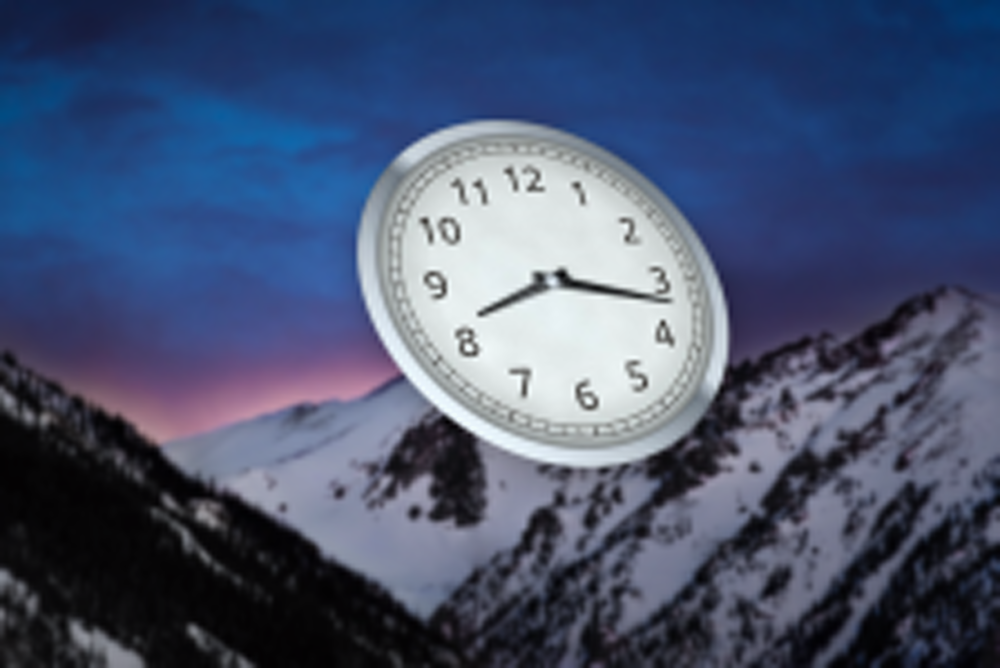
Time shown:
{"hour": 8, "minute": 17}
